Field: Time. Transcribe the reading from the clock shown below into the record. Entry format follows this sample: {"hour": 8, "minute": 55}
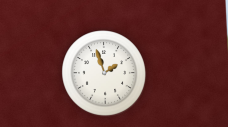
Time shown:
{"hour": 1, "minute": 57}
